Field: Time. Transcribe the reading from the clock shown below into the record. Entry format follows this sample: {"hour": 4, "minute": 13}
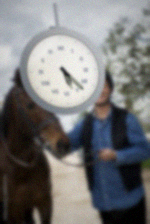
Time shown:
{"hour": 5, "minute": 23}
